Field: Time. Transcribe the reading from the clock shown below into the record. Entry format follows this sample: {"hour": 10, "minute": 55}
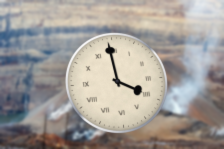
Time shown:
{"hour": 3, "minute": 59}
